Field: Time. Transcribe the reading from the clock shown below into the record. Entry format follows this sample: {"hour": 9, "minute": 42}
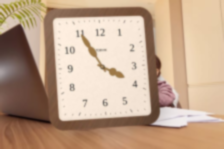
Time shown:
{"hour": 3, "minute": 55}
